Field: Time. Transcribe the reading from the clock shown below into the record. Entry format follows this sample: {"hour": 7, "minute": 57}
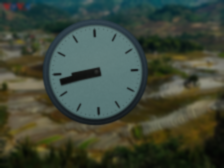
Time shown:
{"hour": 8, "minute": 43}
